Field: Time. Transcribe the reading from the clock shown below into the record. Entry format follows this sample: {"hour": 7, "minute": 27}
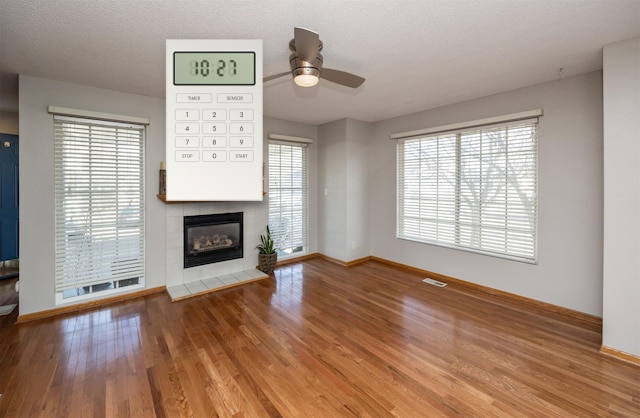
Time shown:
{"hour": 10, "minute": 27}
